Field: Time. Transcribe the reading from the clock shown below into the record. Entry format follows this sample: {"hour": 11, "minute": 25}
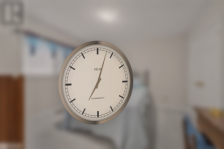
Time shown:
{"hour": 7, "minute": 3}
